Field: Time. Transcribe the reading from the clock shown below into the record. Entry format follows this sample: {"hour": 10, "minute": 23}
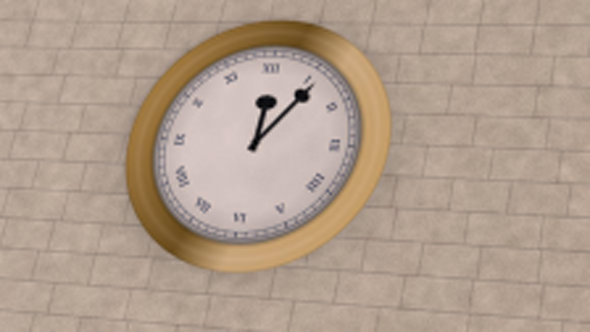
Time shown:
{"hour": 12, "minute": 6}
